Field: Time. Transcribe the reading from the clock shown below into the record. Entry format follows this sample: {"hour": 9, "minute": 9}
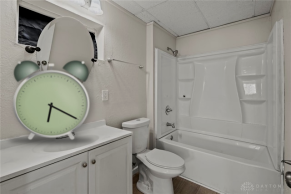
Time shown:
{"hour": 6, "minute": 20}
